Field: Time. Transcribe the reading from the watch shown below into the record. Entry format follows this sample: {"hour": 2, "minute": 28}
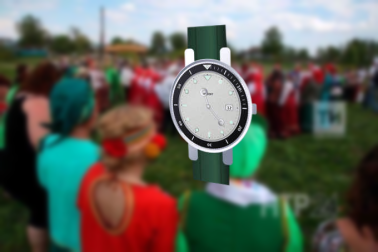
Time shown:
{"hour": 11, "minute": 23}
